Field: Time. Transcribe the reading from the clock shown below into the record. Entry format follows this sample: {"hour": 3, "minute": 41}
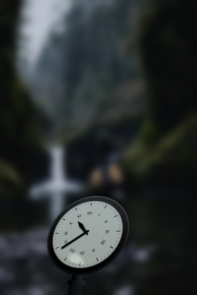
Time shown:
{"hour": 10, "minute": 39}
